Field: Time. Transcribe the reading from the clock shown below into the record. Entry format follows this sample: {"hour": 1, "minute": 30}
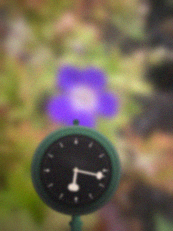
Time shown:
{"hour": 6, "minute": 17}
